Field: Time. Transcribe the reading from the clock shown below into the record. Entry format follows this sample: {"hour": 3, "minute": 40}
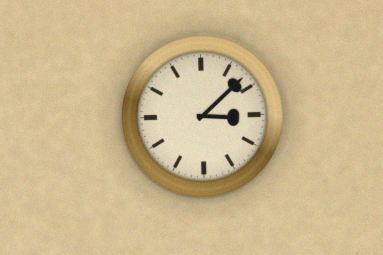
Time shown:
{"hour": 3, "minute": 8}
